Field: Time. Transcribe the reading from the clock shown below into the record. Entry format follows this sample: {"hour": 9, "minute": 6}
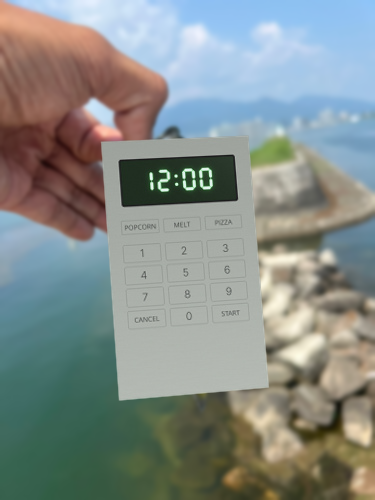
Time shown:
{"hour": 12, "minute": 0}
